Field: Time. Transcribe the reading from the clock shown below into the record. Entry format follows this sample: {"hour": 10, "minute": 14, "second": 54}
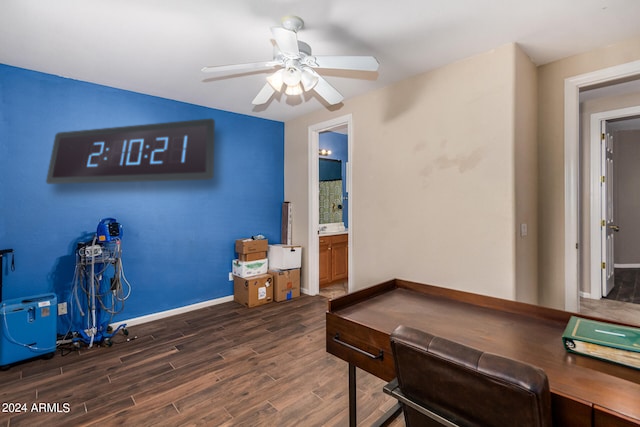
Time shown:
{"hour": 2, "minute": 10, "second": 21}
